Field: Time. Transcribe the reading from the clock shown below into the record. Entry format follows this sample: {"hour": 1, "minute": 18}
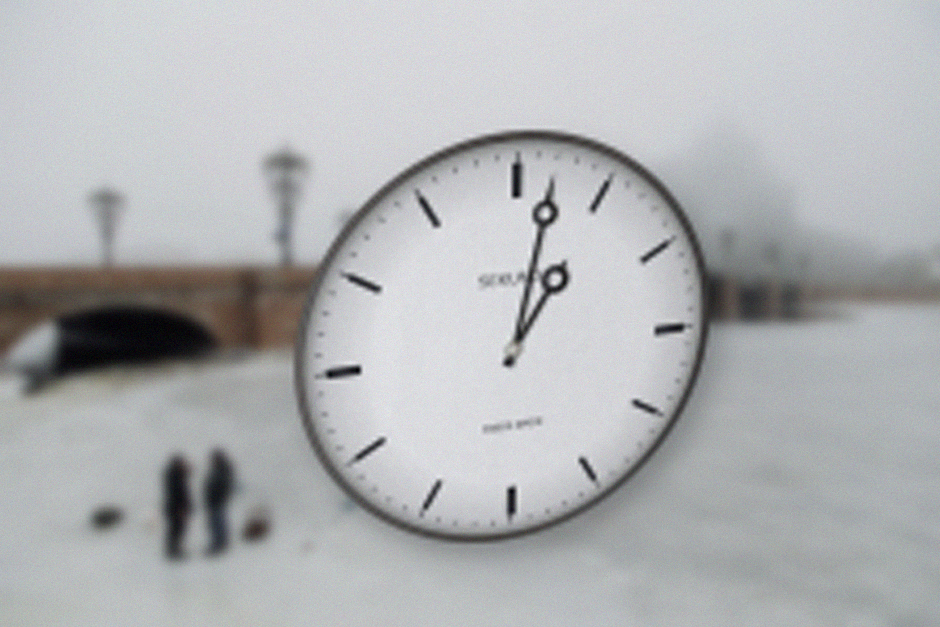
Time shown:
{"hour": 1, "minute": 2}
